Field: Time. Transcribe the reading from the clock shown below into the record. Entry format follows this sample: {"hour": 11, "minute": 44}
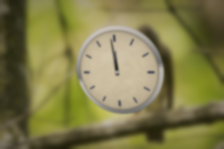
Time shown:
{"hour": 11, "minute": 59}
